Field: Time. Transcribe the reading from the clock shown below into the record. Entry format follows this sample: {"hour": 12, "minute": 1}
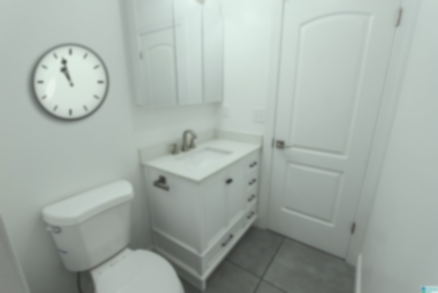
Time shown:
{"hour": 10, "minute": 57}
